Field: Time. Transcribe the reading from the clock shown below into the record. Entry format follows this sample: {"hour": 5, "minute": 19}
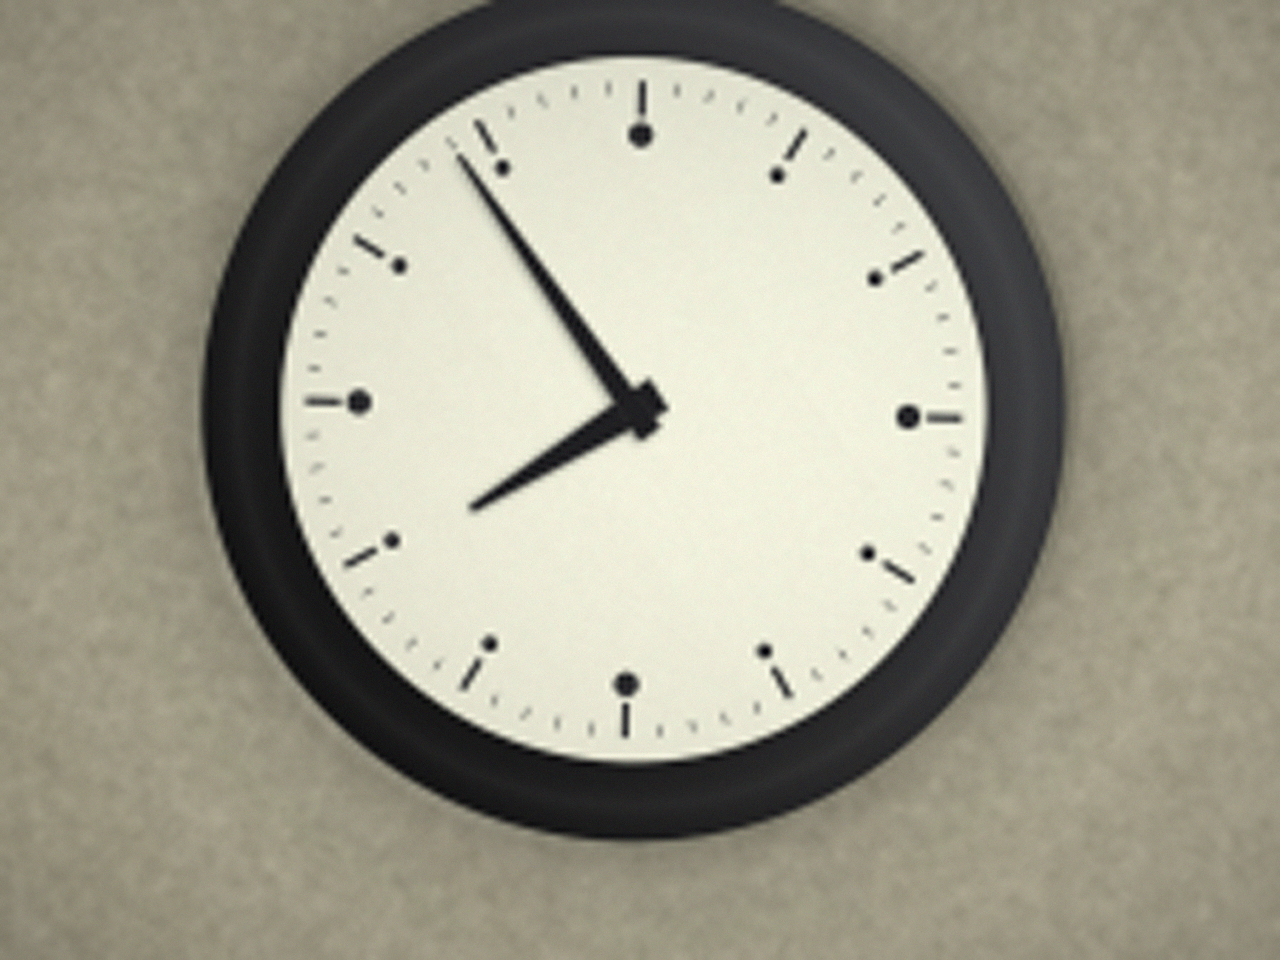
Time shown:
{"hour": 7, "minute": 54}
